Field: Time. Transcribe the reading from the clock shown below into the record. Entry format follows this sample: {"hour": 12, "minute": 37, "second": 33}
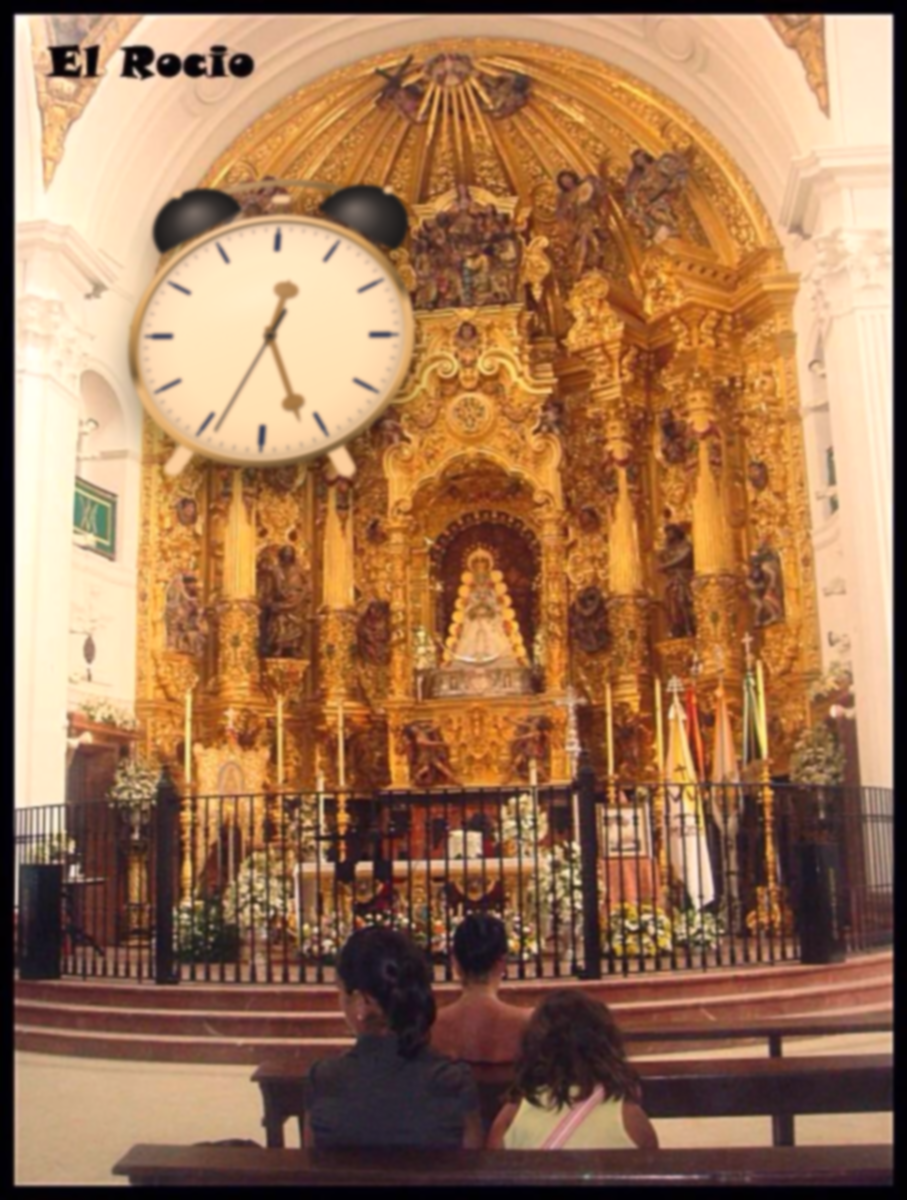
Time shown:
{"hour": 12, "minute": 26, "second": 34}
